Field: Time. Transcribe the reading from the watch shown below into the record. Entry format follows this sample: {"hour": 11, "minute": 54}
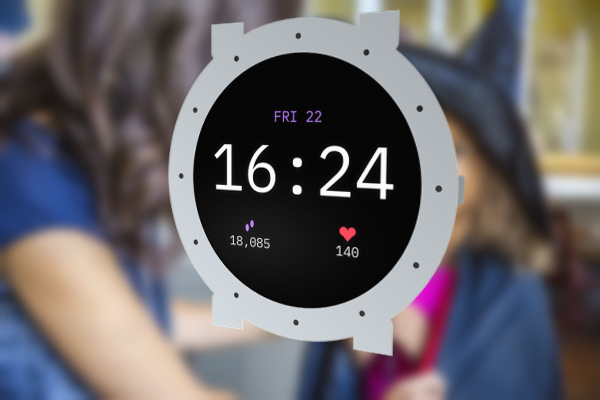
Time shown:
{"hour": 16, "minute": 24}
